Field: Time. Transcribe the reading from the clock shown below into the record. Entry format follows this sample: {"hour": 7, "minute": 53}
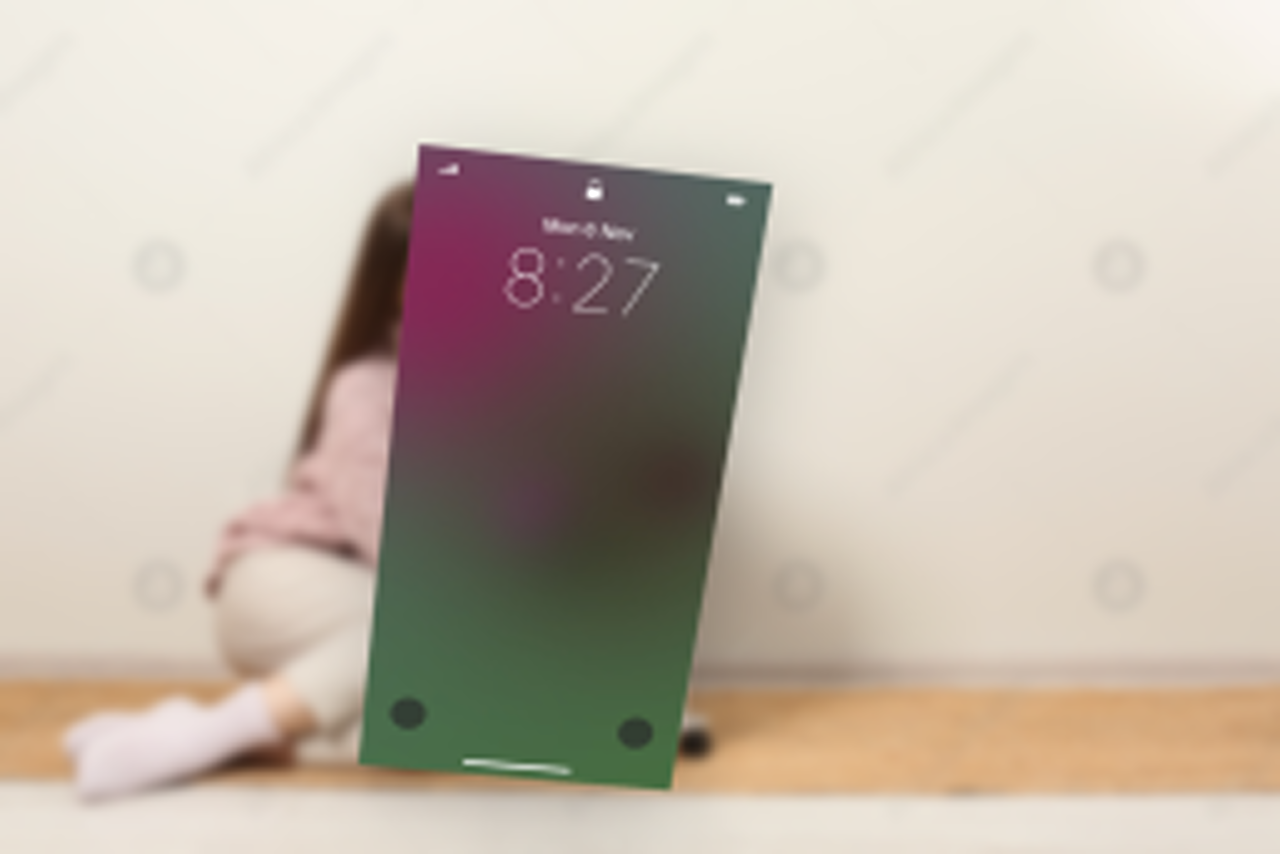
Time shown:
{"hour": 8, "minute": 27}
